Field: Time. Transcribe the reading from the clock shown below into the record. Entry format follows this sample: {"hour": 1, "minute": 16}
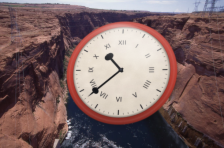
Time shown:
{"hour": 10, "minute": 38}
